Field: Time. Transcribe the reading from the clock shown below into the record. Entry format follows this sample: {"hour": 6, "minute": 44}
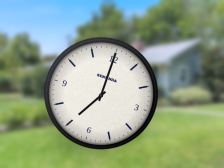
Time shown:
{"hour": 7, "minute": 0}
